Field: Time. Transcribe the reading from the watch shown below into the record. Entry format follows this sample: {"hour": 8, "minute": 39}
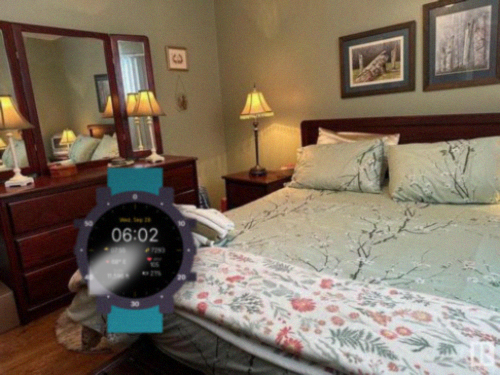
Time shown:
{"hour": 6, "minute": 2}
